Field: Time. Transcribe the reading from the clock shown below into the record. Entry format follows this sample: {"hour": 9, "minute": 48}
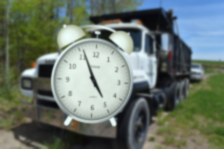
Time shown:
{"hour": 4, "minute": 56}
